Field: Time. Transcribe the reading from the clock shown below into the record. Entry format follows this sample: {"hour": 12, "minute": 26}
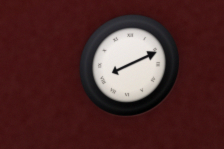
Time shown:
{"hour": 8, "minute": 11}
